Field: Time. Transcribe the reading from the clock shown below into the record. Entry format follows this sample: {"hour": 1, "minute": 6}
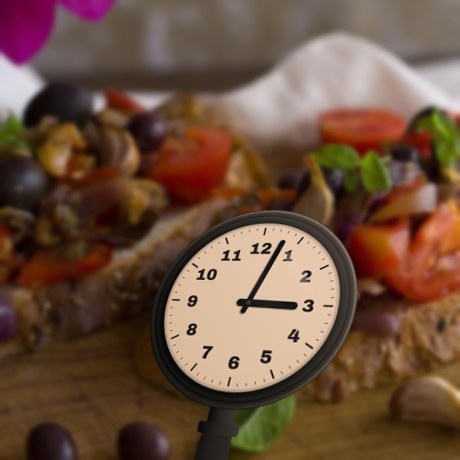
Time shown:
{"hour": 3, "minute": 3}
